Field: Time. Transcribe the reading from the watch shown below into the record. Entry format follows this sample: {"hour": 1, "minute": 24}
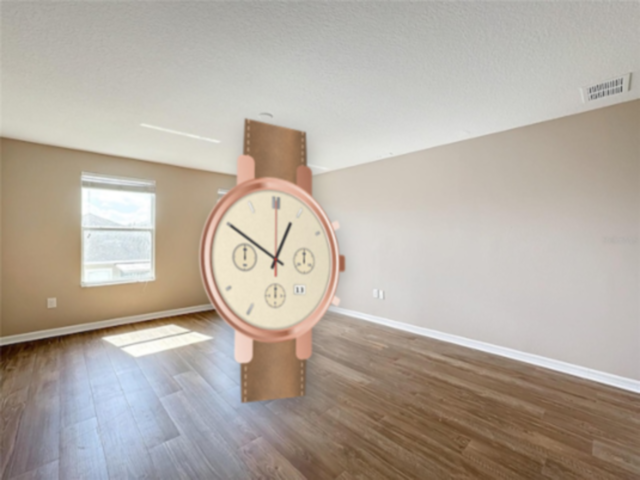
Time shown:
{"hour": 12, "minute": 50}
